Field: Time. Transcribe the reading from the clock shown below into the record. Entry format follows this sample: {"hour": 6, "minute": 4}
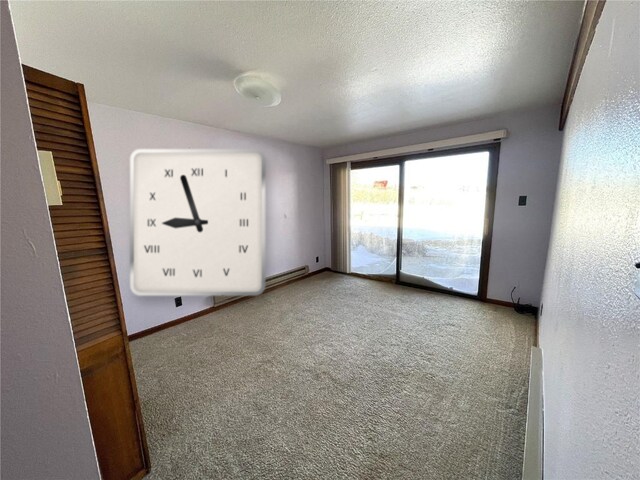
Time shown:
{"hour": 8, "minute": 57}
